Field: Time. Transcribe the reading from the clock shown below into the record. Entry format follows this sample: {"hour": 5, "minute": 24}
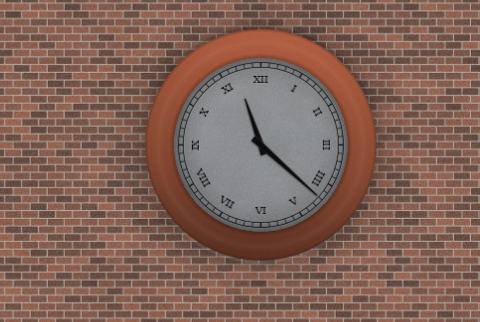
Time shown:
{"hour": 11, "minute": 22}
